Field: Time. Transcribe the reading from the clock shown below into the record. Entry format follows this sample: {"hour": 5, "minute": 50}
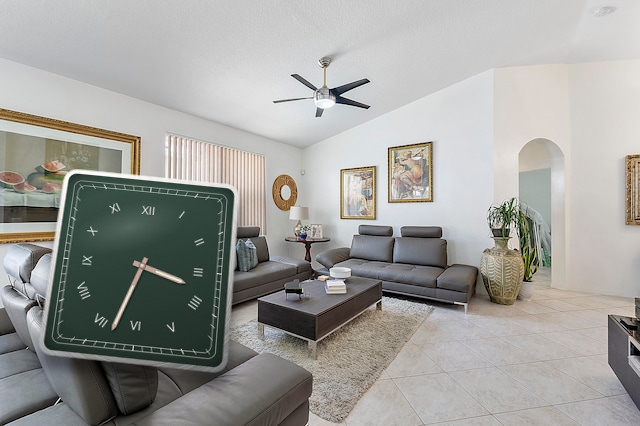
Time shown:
{"hour": 3, "minute": 33}
